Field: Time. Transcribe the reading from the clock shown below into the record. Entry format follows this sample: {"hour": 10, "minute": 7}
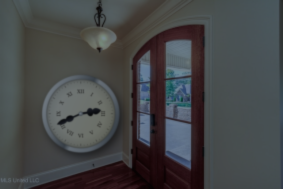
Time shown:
{"hour": 2, "minute": 41}
